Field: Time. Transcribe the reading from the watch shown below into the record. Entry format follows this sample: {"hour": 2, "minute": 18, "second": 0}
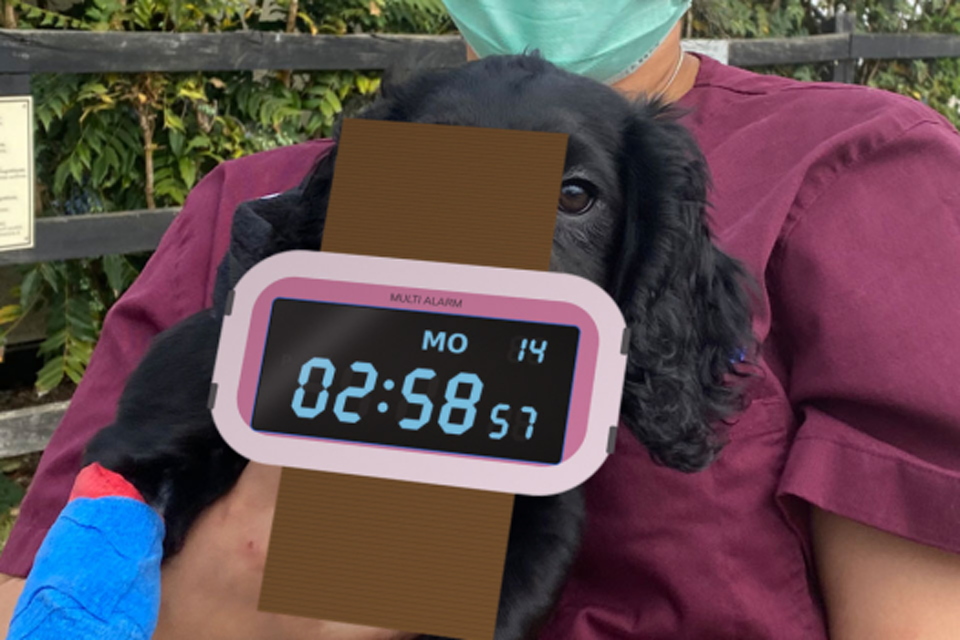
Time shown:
{"hour": 2, "minute": 58, "second": 57}
